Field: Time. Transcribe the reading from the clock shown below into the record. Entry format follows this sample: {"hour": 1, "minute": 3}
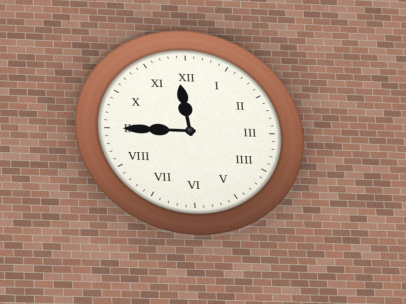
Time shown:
{"hour": 11, "minute": 45}
